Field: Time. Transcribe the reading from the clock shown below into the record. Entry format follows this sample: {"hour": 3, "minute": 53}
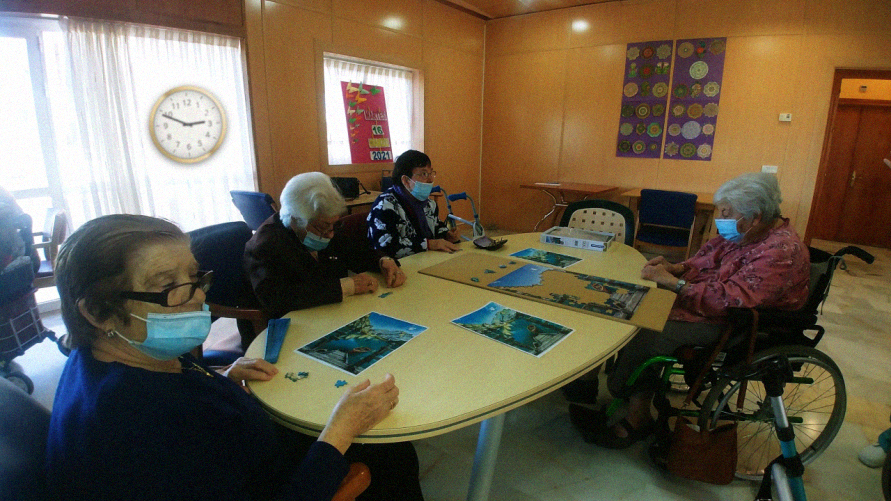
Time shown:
{"hour": 2, "minute": 49}
